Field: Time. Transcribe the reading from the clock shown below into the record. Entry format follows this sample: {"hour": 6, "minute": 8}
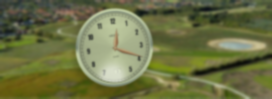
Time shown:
{"hour": 12, "minute": 19}
